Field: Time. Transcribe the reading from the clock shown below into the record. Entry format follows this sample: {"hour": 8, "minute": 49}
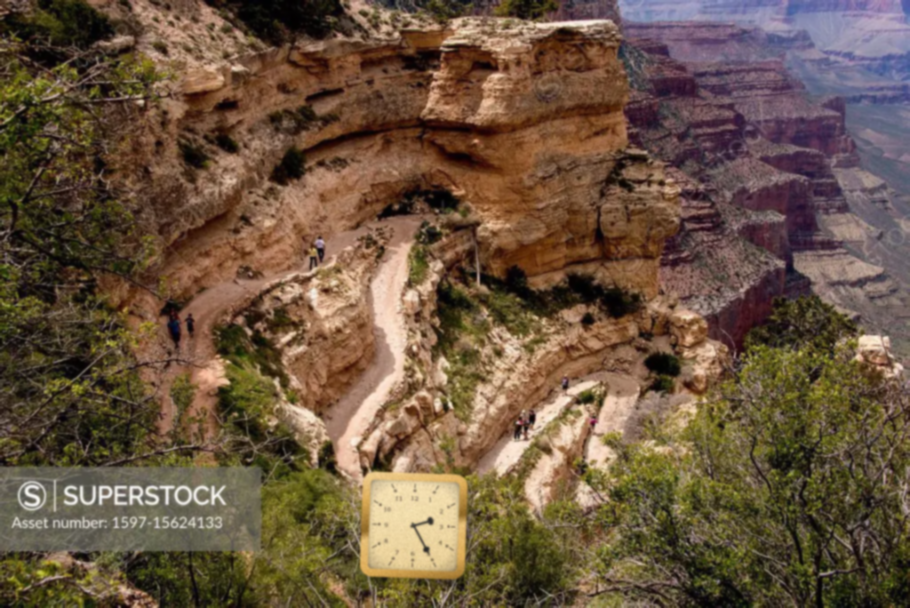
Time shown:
{"hour": 2, "minute": 25}
